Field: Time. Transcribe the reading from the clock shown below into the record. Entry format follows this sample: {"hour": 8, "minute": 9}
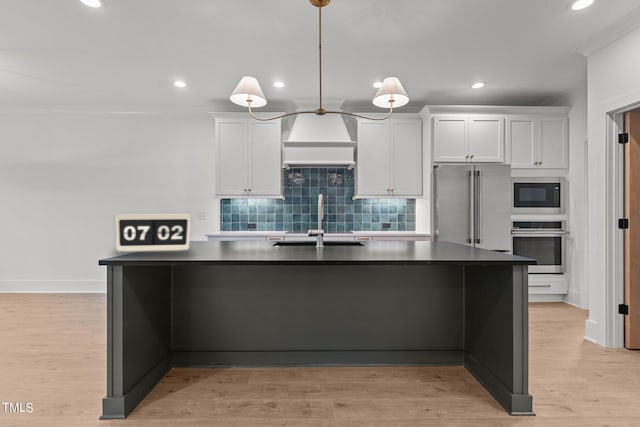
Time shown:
{"hour": 7, "minute": 2}
